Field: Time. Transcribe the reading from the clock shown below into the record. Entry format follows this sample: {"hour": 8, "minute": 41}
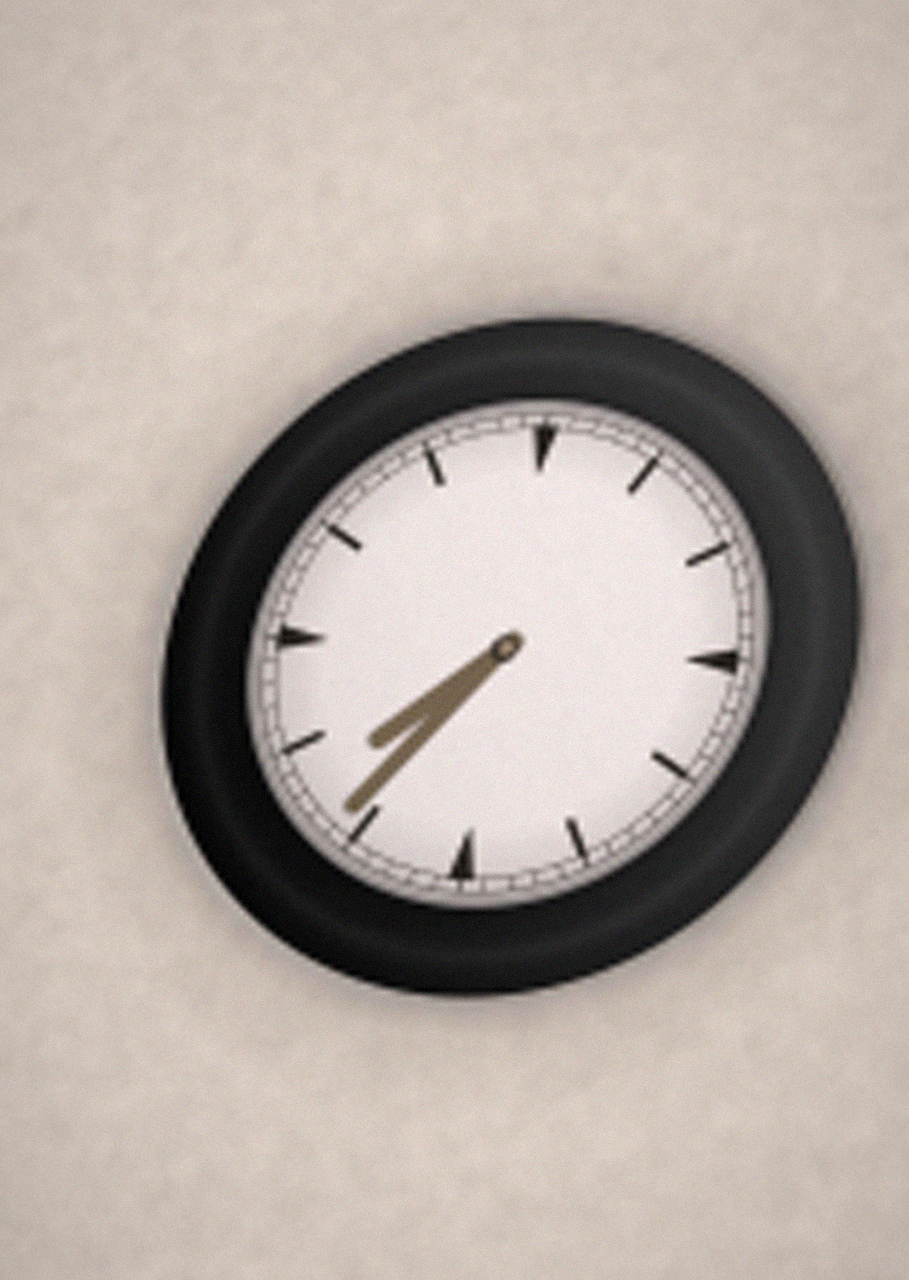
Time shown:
{"hour": 7, "minute": 36}
